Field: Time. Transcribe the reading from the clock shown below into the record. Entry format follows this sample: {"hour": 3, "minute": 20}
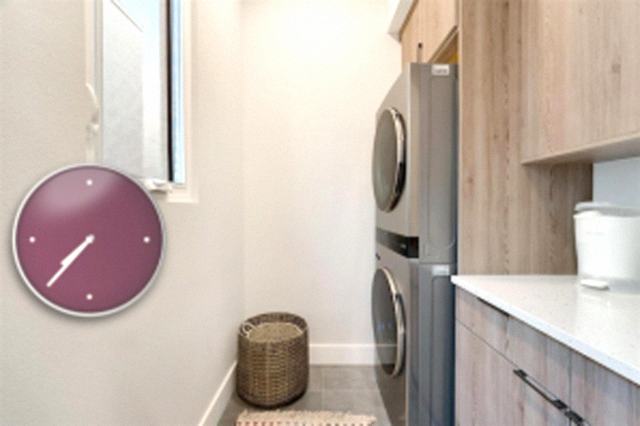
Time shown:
{"hour": 7, "minute": 37}
